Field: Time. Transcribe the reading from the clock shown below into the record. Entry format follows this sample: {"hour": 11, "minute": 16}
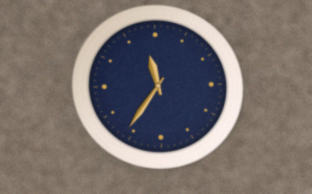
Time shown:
{"hour": 11, "minute": 36}
